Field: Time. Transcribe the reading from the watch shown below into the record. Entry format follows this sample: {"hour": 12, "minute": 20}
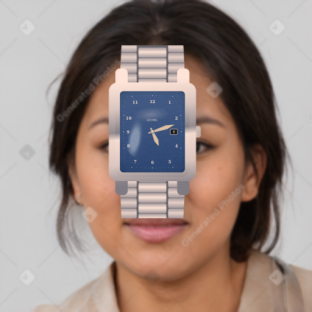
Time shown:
{"hour": 5, "minute": 12}
